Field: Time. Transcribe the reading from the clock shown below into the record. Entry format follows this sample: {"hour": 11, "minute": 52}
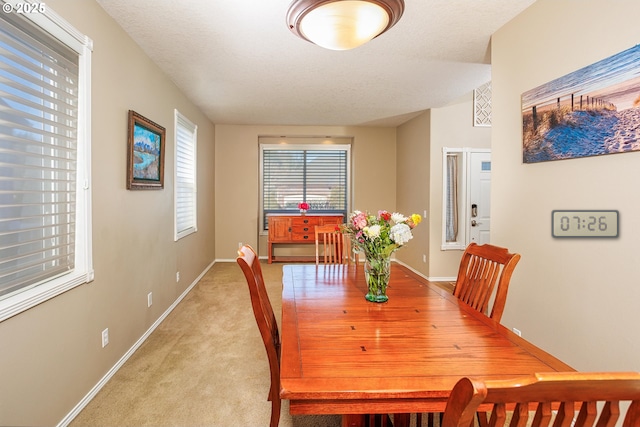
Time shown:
{"hour": 7, "minute": 26}
